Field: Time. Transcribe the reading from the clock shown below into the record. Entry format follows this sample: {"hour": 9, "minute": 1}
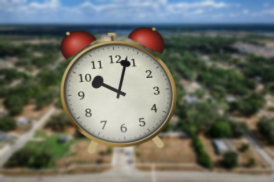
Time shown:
{"hour": 10, "minute": 3}
